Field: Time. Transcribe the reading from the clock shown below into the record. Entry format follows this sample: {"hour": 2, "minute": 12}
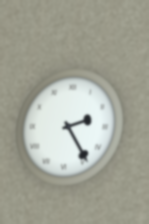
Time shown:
{"hour": 2, "minute": 24}
